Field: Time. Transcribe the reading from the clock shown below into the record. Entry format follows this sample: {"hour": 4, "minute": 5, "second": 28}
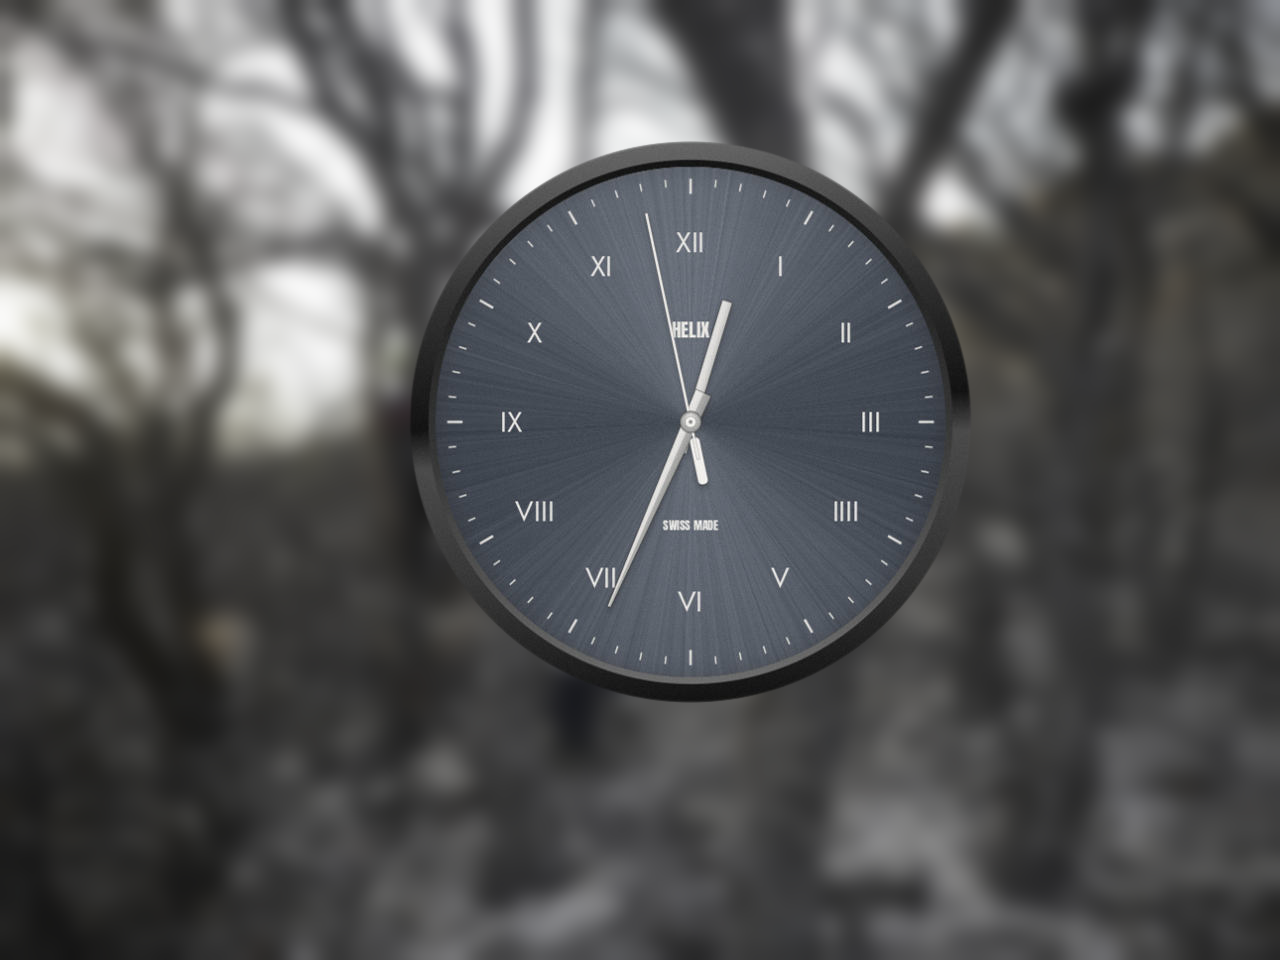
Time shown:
{"hour": 12, "minute": 33, "second": 58}
